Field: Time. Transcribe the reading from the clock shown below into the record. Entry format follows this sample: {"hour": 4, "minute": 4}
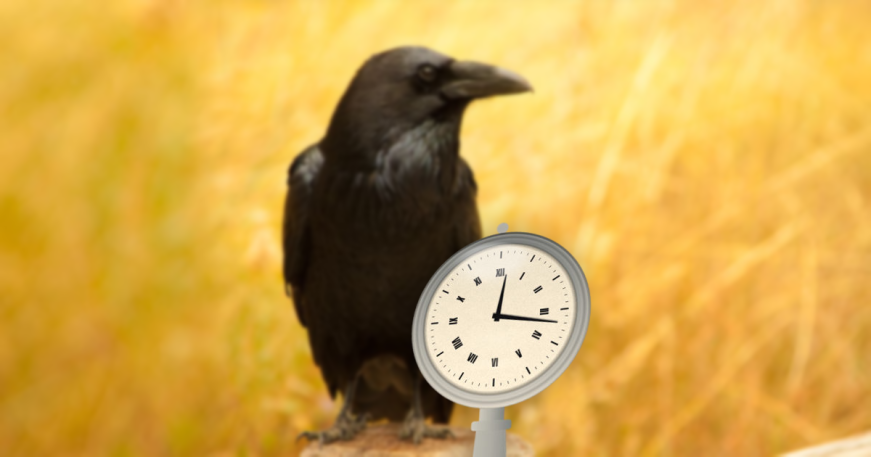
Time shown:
{"hour": 12, "minute": 17}
